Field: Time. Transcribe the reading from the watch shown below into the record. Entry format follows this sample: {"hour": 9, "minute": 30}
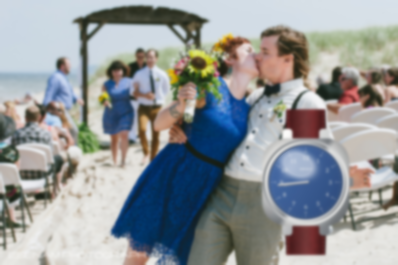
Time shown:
{"hour": 8, "minute": 44}
